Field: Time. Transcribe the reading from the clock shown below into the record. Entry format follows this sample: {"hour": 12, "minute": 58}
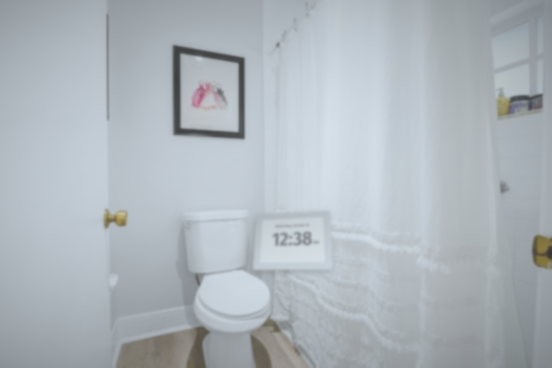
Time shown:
{"hour": 12, "minute": 38}
